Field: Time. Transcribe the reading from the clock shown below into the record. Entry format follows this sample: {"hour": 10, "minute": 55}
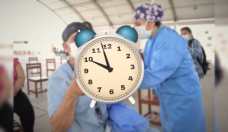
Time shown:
{"hour": 9, "minute": 58}
